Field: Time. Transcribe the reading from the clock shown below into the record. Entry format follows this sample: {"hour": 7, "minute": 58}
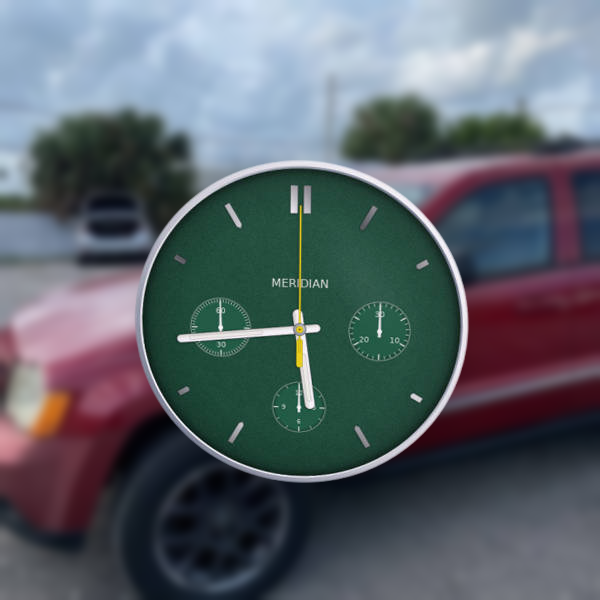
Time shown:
{"hour": 5, "minute": 44}
